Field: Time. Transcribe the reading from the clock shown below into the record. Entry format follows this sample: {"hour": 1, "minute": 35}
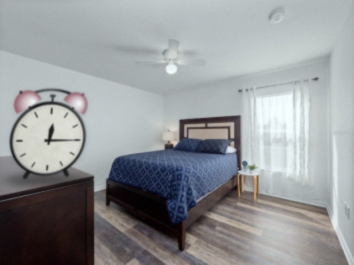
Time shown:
{"hour": 12, "minute": 15}
